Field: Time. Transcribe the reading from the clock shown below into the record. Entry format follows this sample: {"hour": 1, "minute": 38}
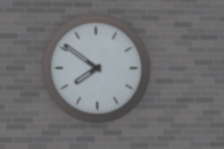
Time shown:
{"hour": 7, "minute": 51}
